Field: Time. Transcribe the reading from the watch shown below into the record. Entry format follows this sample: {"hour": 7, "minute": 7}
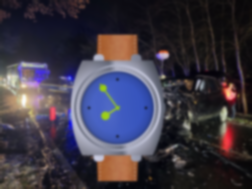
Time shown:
{"hour": 7, "minute": 54}
